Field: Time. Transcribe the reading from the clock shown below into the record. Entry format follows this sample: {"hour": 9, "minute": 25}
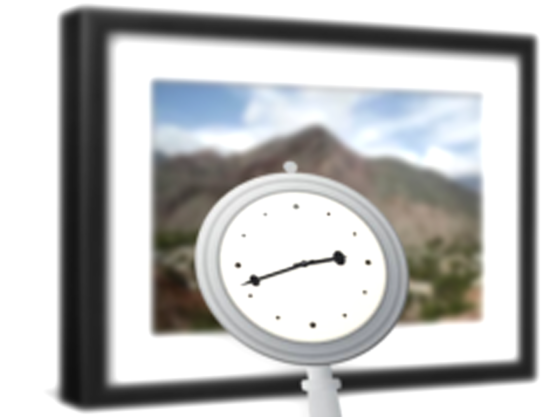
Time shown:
{"hour": 2, "minute": 42}
